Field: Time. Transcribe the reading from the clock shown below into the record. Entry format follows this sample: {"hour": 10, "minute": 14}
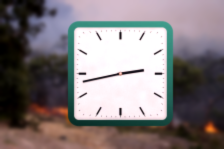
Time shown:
{"hour": 2, "minute": 43}
